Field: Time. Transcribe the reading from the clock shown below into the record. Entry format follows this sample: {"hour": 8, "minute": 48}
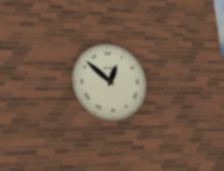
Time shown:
{"hour": 12, "minute": 52}
